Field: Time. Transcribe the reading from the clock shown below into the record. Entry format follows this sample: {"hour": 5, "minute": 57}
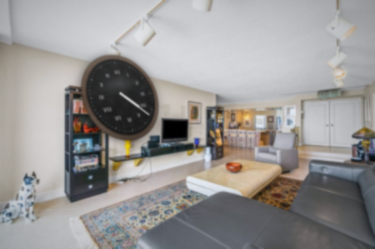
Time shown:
{"hour": 4, "minute": 22}
